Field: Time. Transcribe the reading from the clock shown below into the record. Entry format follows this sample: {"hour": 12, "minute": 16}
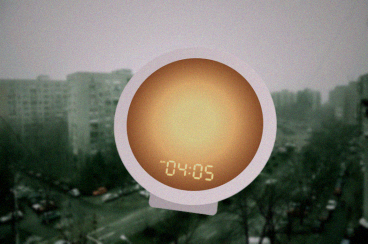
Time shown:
{"hour": 4, "minute": 5}
